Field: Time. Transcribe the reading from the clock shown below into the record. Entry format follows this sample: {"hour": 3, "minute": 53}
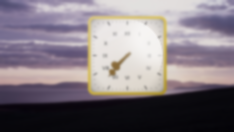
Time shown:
{"hour": 7, "minute": 37}
